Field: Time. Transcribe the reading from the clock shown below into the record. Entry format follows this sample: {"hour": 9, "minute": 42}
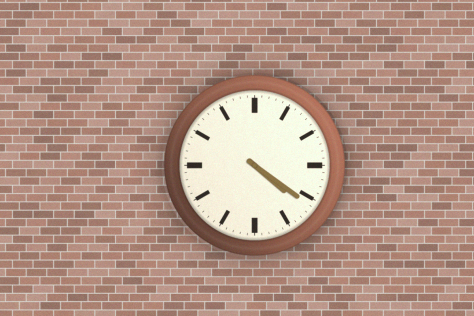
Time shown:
{"hour": 4, "minute": 21}
